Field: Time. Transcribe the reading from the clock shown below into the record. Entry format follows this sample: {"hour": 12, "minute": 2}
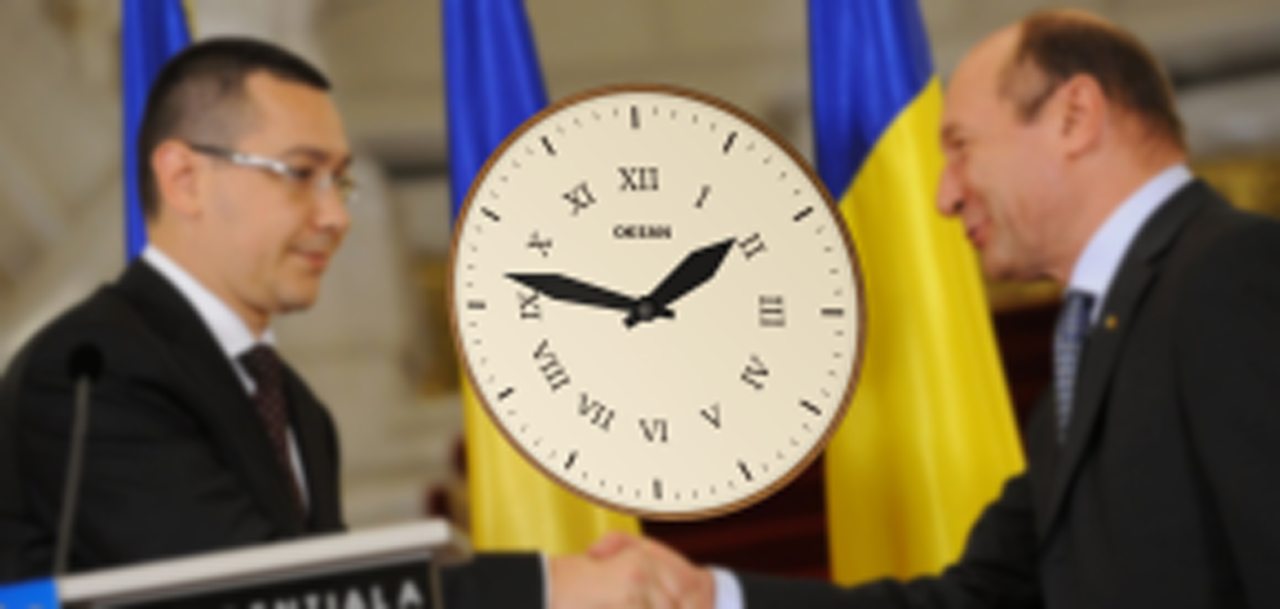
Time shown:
{"hour": 1, "minute": 47}
